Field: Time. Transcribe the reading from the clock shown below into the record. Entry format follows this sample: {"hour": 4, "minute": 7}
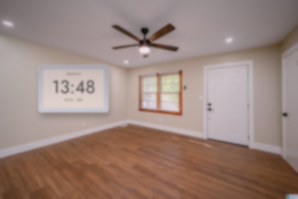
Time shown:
{"hour": 13, "minute": 48}
